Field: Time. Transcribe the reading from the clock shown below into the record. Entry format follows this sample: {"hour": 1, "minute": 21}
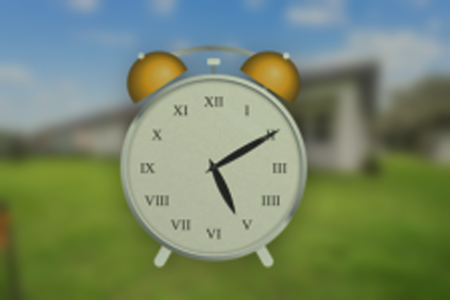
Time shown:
{"hour": 5, "minute": 10}
